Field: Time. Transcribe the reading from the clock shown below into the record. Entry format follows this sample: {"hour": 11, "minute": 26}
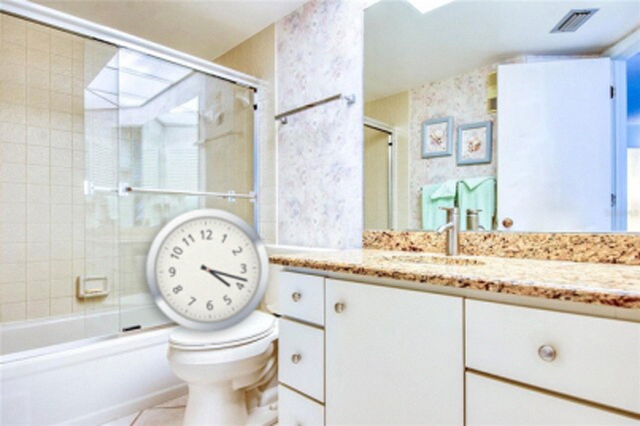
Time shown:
{"hour": 4, "minute": 18}
